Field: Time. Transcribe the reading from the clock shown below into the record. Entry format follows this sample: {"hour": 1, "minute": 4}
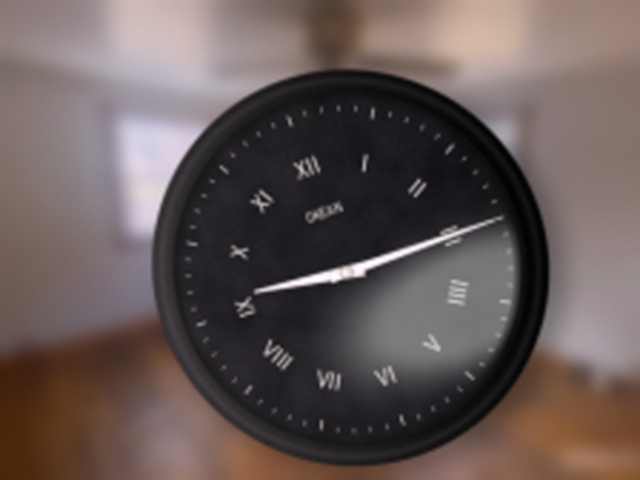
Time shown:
{"hour": 9, "minute": 15}
